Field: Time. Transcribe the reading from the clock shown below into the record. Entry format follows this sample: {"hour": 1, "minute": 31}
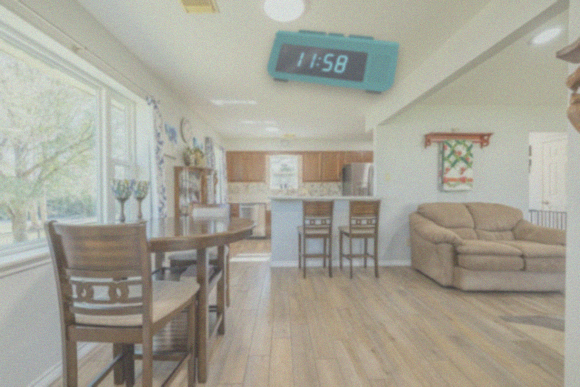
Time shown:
{"hour": 11, "minute": 58}
